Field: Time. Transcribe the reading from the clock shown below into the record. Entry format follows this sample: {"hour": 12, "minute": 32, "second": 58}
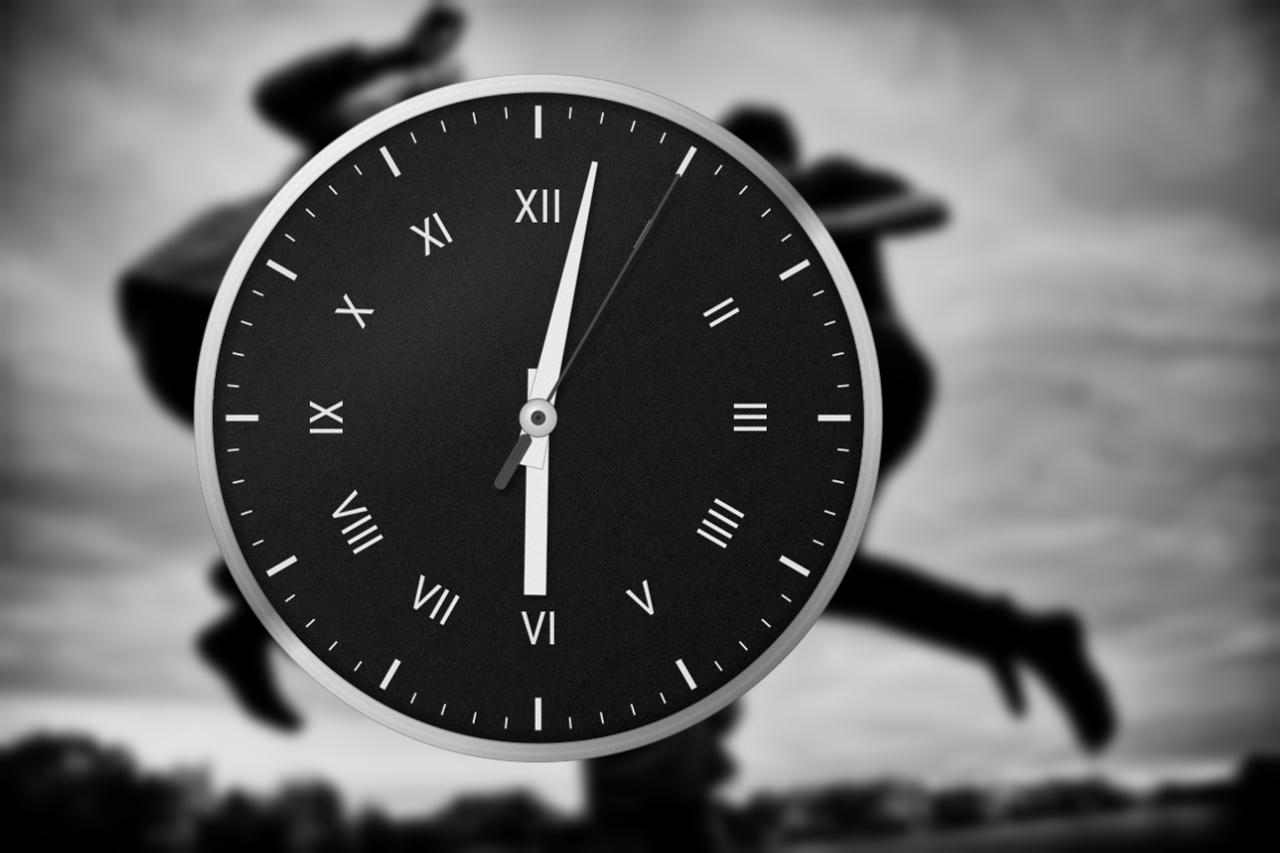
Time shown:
{"hour": 6, "minute": 2, "second": 5}
